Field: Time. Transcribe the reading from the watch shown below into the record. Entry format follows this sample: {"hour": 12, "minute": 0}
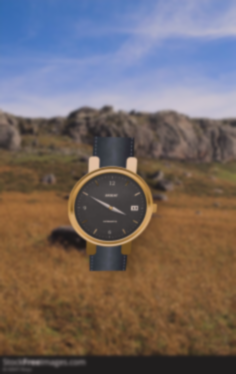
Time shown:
{"hour": 3, "minute": 50}
